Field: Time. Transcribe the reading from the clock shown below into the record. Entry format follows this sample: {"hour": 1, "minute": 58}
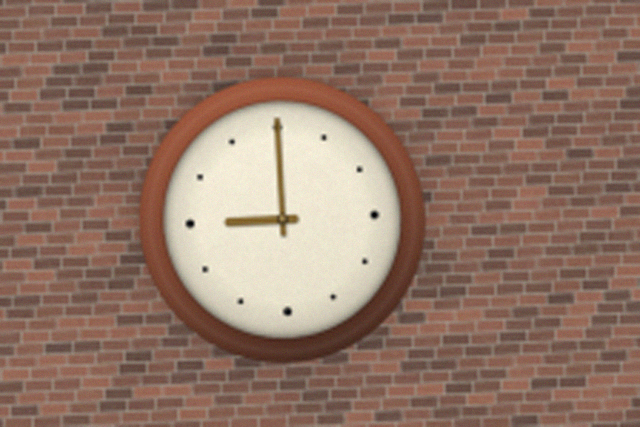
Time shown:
{"hour": 9, "minute": 0}
